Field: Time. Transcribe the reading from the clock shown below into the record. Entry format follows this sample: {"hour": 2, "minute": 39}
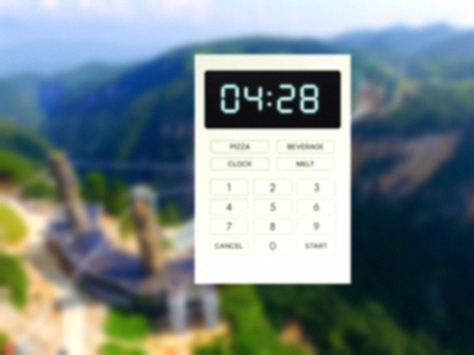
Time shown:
{"hour": 4, "minute": 28}
